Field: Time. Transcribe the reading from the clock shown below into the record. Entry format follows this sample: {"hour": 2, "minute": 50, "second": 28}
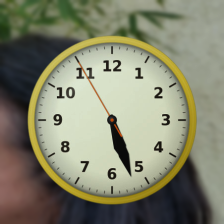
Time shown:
{"hour": 5, "minute": 26, "second": 55}
